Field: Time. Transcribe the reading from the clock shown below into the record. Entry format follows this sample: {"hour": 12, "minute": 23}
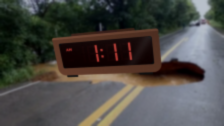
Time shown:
{"hour": 1, "minute": 11}
